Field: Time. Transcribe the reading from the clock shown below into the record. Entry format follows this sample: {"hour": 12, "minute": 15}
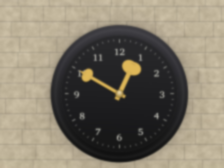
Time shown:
{"hour": 12, "minute": 50}
